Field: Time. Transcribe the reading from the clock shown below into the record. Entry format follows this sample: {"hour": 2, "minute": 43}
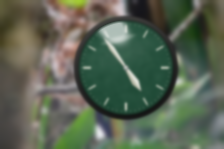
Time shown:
{"hour": 4, "minute": 54}
